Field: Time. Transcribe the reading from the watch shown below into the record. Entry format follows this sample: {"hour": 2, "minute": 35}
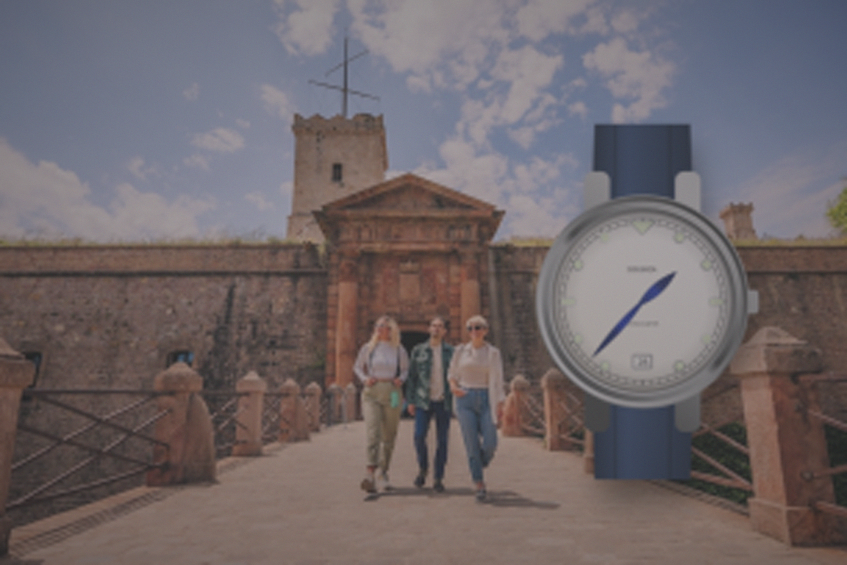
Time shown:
{"hour": 1, "minute": 37}
